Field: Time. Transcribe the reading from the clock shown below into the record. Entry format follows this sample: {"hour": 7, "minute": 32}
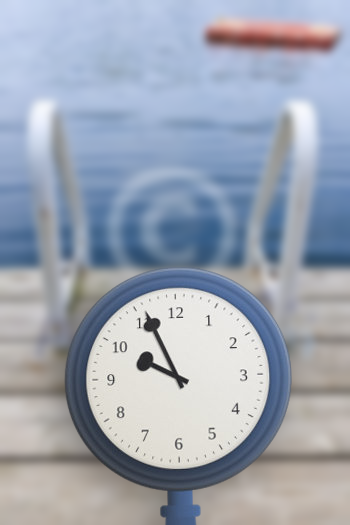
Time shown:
{"hour": 9, "minute": 56}
